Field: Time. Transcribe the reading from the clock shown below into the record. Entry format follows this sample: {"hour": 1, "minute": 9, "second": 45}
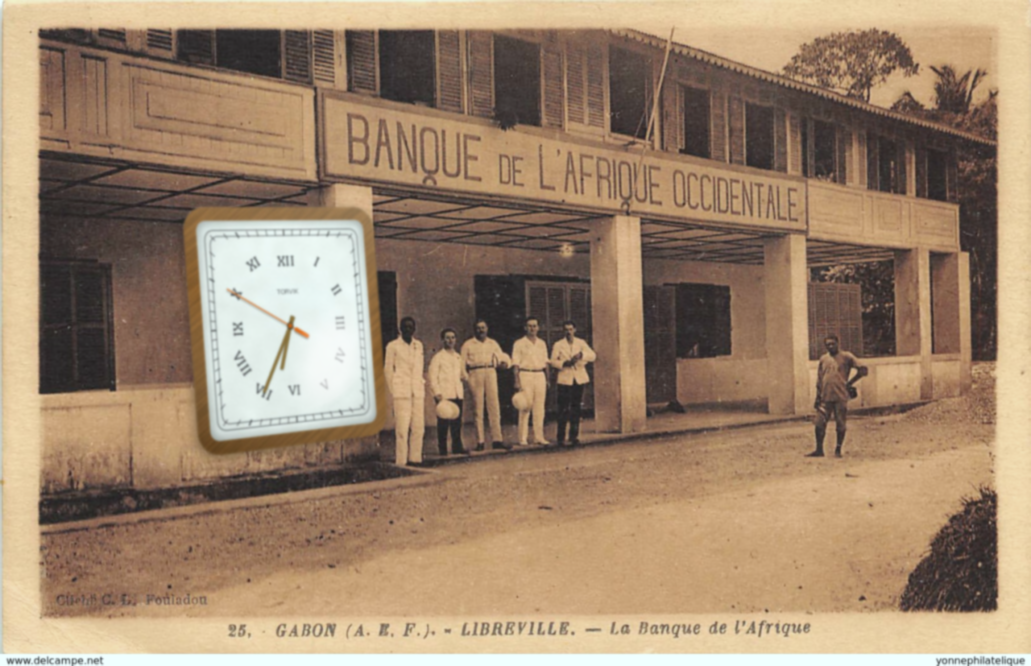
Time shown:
{"hour": 6, "minute": 34, "second": 50}
